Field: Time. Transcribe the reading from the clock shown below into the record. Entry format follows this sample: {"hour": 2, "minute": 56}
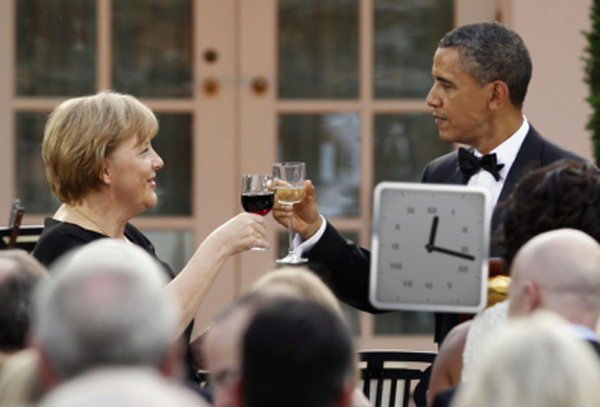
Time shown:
{"hour": 12, "minute": 17}
